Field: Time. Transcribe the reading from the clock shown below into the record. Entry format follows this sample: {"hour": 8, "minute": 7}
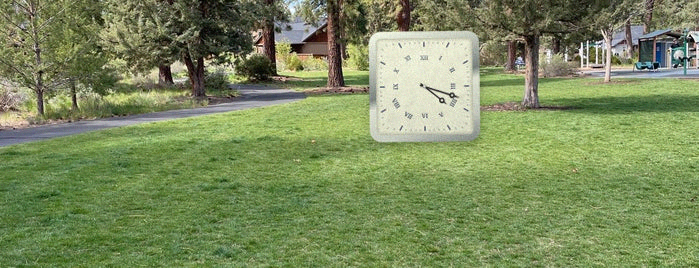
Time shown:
{"hour": 4, "minute": 18}
